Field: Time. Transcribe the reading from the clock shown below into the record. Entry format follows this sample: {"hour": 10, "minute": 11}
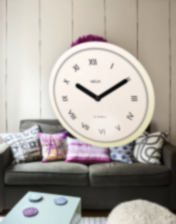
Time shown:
{"hour": 10, "minute": 10}
